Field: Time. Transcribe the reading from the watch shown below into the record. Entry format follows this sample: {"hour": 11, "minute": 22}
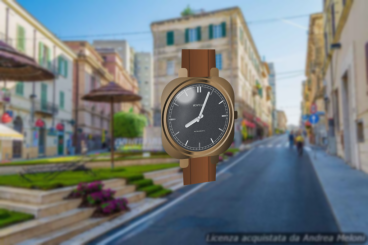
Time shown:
{"hour": 8, "minute": 4}
